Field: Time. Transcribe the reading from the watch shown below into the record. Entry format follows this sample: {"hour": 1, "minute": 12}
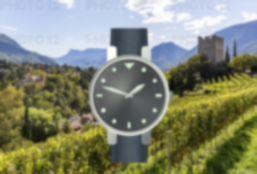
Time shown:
{"hour": 1, "minute": 48}
